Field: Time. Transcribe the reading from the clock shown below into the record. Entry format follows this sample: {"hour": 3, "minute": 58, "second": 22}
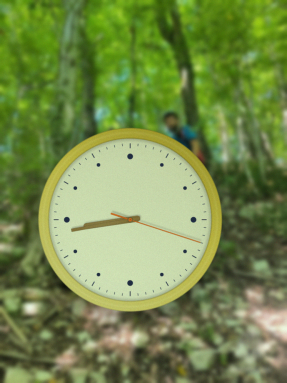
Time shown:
{"hour": 8, "minute": 43, "second": 18}
